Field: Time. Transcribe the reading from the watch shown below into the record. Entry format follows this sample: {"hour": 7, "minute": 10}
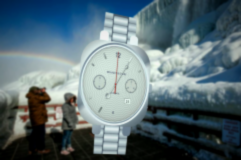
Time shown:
{"hour": 7, "minute": 5}
